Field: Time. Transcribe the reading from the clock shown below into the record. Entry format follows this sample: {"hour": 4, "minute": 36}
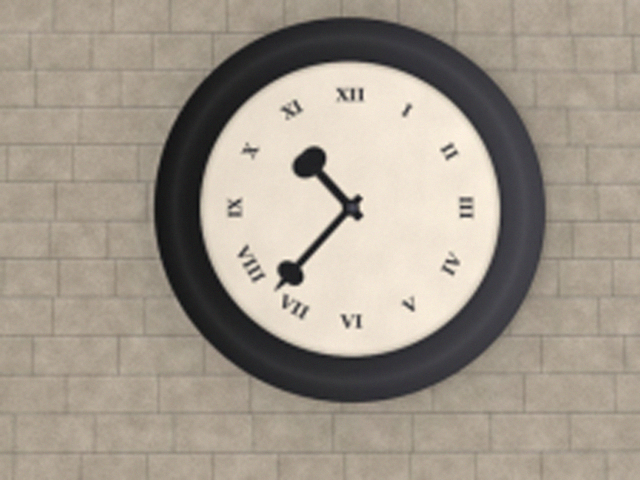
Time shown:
{"hour": 10, "minute": 37}
